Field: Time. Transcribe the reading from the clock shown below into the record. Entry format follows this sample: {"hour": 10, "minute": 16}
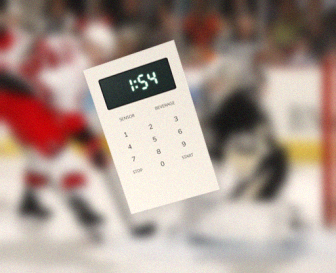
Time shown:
{"hour": 1, "minute": 54}
